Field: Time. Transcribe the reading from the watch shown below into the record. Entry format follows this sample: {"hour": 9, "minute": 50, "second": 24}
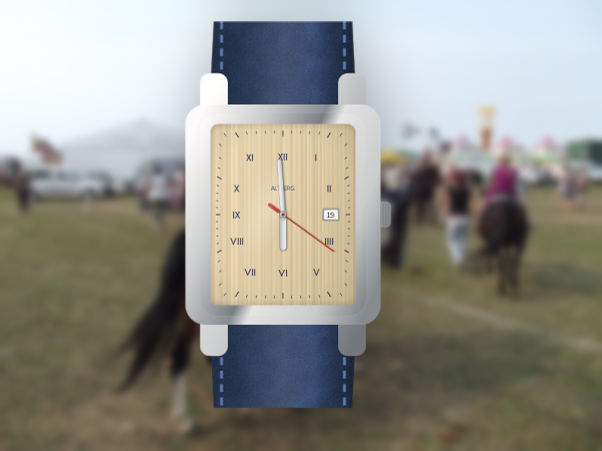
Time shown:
{"hour": 5, "minute": 59, "second": 21}
